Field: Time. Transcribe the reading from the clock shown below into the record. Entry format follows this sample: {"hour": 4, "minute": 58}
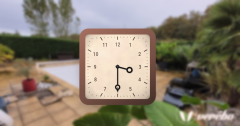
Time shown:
{"hour": 3, "minute": 30}
